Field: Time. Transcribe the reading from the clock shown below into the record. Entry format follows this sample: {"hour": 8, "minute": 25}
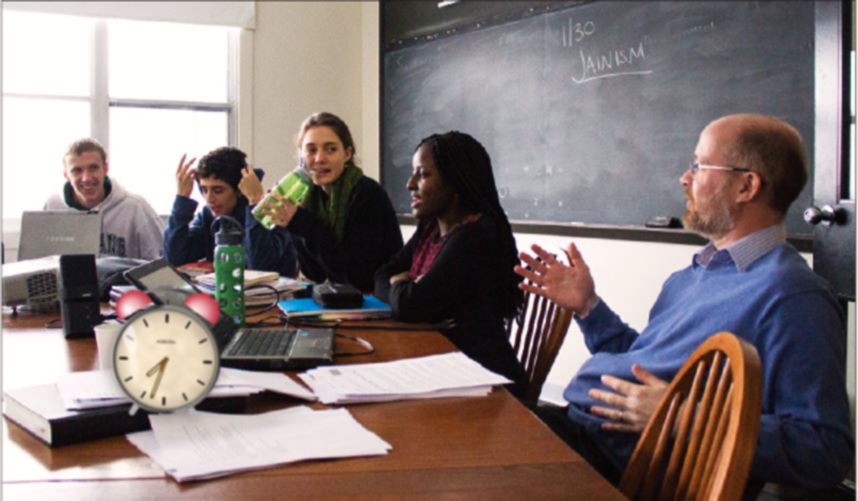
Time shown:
{"hour": 7, "minute": 33}
